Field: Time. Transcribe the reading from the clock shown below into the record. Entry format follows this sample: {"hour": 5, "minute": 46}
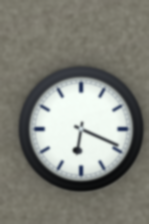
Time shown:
{"hour": 6, "minute": 19}
